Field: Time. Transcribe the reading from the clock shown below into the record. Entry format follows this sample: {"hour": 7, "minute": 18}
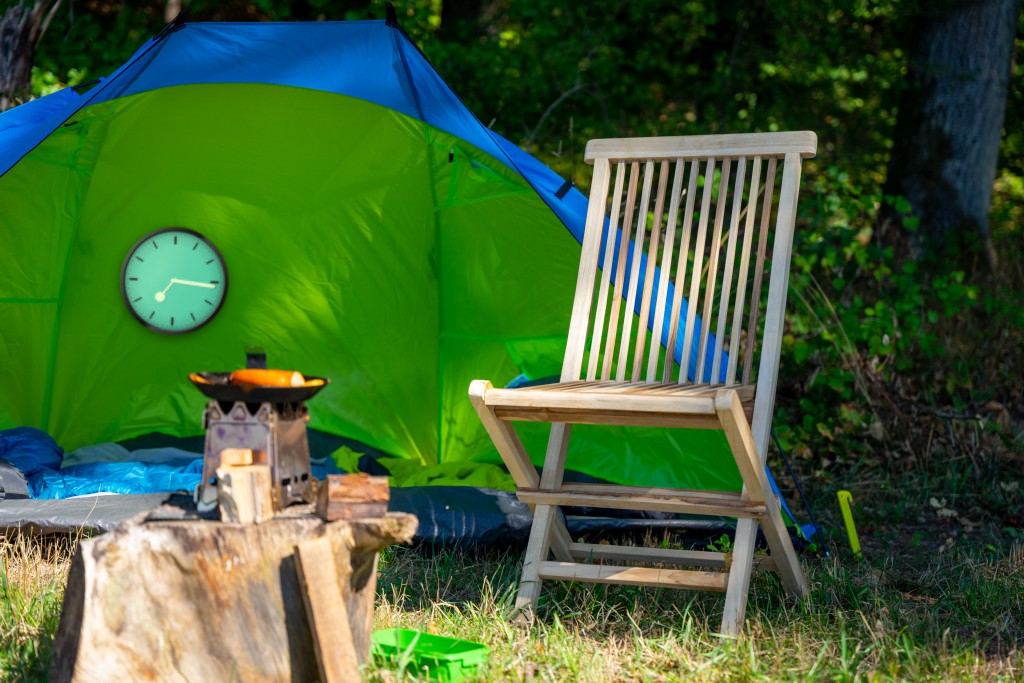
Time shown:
{"hour": 7, "minute": 16}
